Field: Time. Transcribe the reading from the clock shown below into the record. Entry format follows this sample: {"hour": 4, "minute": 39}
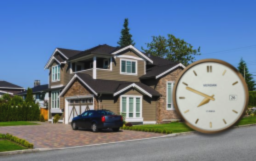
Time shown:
{"hour": 7, "minute": 49}
